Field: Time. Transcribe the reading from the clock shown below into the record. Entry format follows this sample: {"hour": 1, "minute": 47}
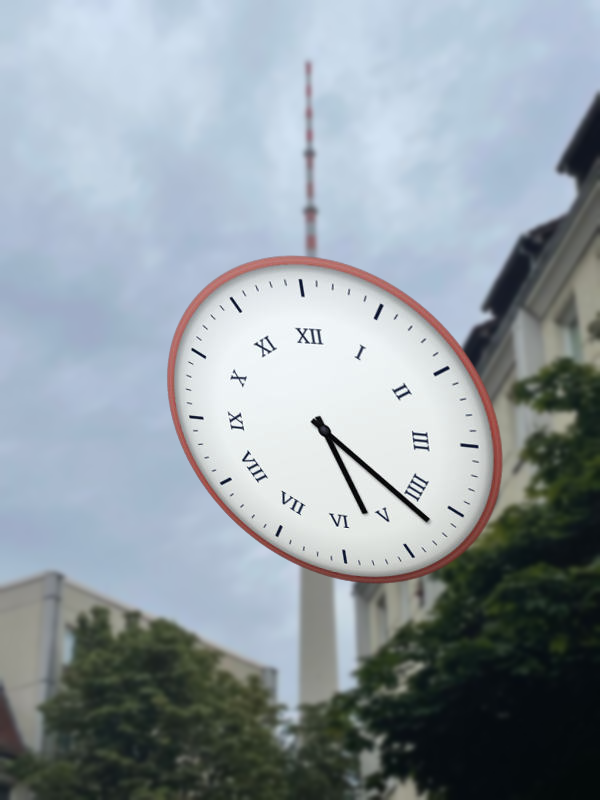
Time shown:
{"hour": 5, "minute": 22}
